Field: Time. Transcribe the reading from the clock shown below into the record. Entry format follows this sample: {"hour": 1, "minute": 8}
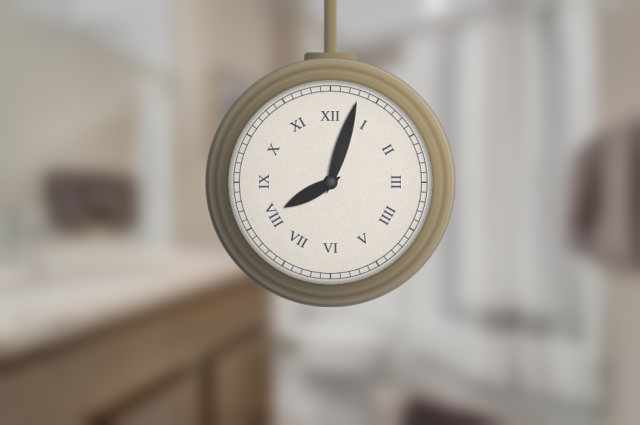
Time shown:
{"hour": 8, "minute": 3}
